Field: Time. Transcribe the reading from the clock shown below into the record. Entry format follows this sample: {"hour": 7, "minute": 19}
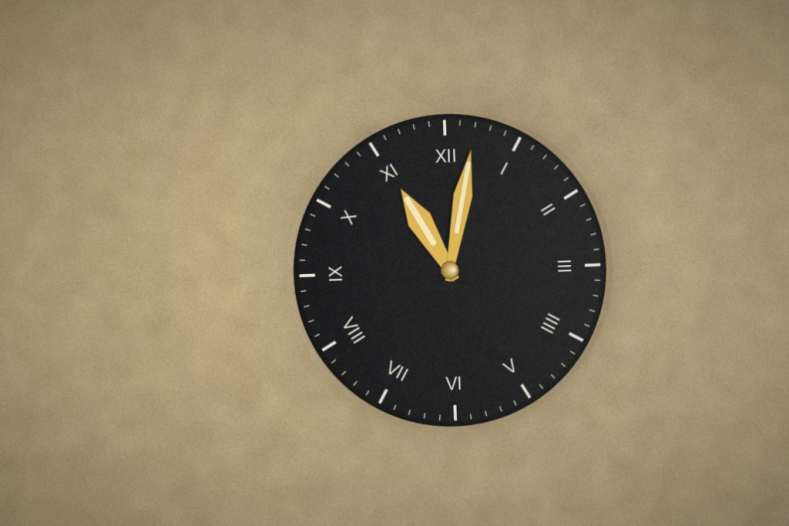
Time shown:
{"hour": 11, "minute": 2}
